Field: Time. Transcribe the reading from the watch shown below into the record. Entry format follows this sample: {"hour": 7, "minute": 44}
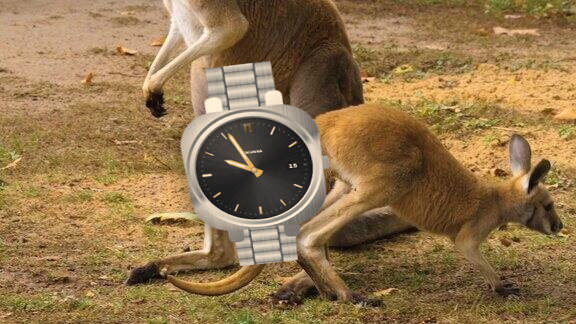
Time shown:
{"hour": 9, "minute": 56}
